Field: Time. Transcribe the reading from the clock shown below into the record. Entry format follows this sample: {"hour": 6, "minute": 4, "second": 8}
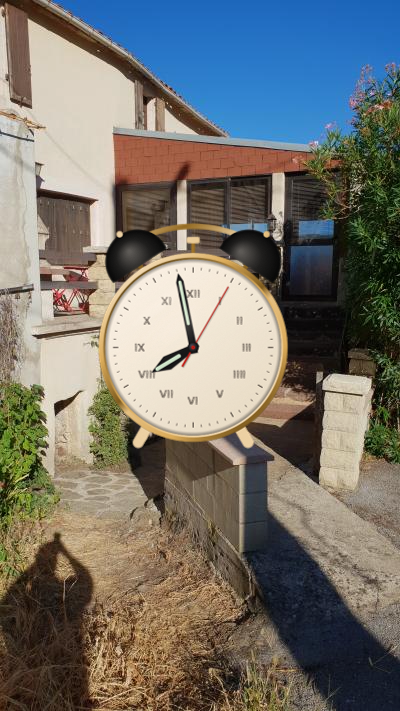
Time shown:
{"hour": 7, "minute": 58, "second": 5}
